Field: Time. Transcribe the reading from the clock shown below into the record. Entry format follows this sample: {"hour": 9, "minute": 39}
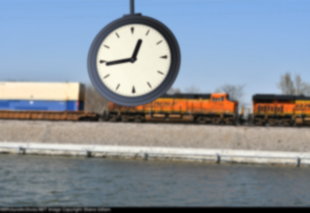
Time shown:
{"hour": 12, "minute": 44}
